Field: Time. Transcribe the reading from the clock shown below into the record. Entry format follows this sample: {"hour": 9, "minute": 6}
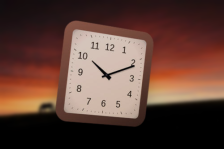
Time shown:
{"hour": 10, "minute": 11}
